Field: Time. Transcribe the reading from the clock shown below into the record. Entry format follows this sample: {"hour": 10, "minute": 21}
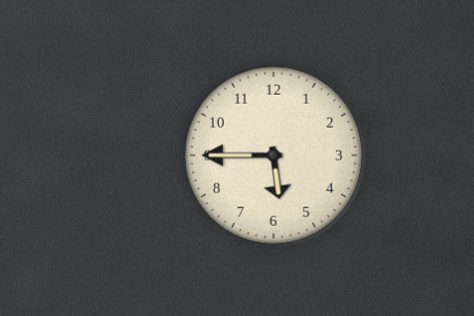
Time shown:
{"hour": 5, "minute": 45}
